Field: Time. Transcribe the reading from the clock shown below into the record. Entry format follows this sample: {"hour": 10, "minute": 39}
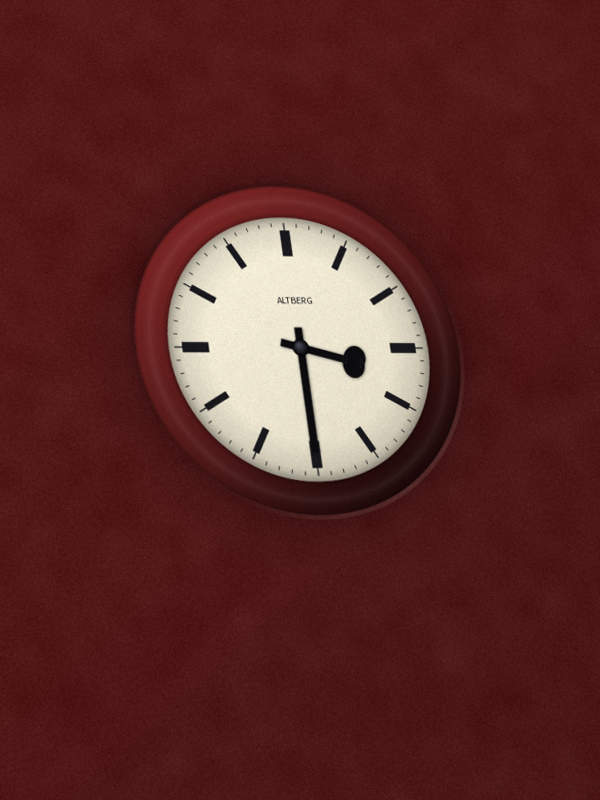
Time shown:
{"hour": 3, "minute": 30}
